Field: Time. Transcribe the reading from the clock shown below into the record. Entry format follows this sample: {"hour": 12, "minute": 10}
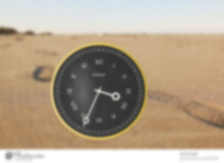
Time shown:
{"hour": 3, "minute": 34}
